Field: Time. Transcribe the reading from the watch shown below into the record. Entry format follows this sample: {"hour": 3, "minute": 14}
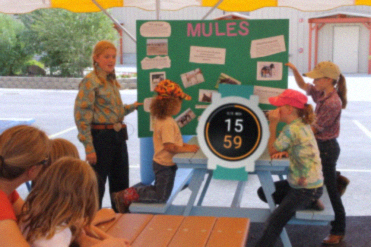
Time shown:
{"hour": 15, "minute": 59}
